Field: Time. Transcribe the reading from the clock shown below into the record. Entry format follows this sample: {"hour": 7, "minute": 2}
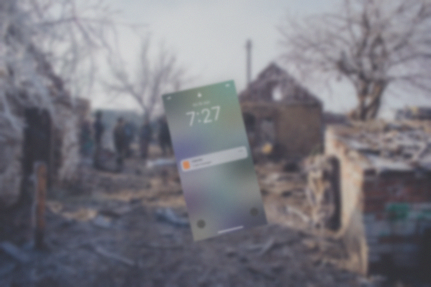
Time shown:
{"hour": 7, "minute": 27}
